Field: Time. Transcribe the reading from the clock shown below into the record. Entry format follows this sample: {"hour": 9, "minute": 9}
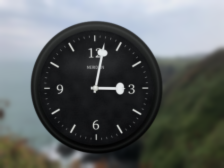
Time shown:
{"hour": 3, "minute": 2}
